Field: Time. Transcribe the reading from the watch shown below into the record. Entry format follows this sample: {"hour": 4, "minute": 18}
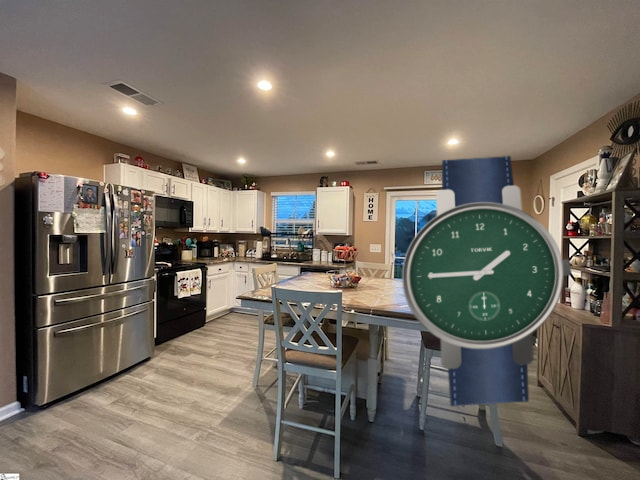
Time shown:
{"hour": 1, "minute": 45}
